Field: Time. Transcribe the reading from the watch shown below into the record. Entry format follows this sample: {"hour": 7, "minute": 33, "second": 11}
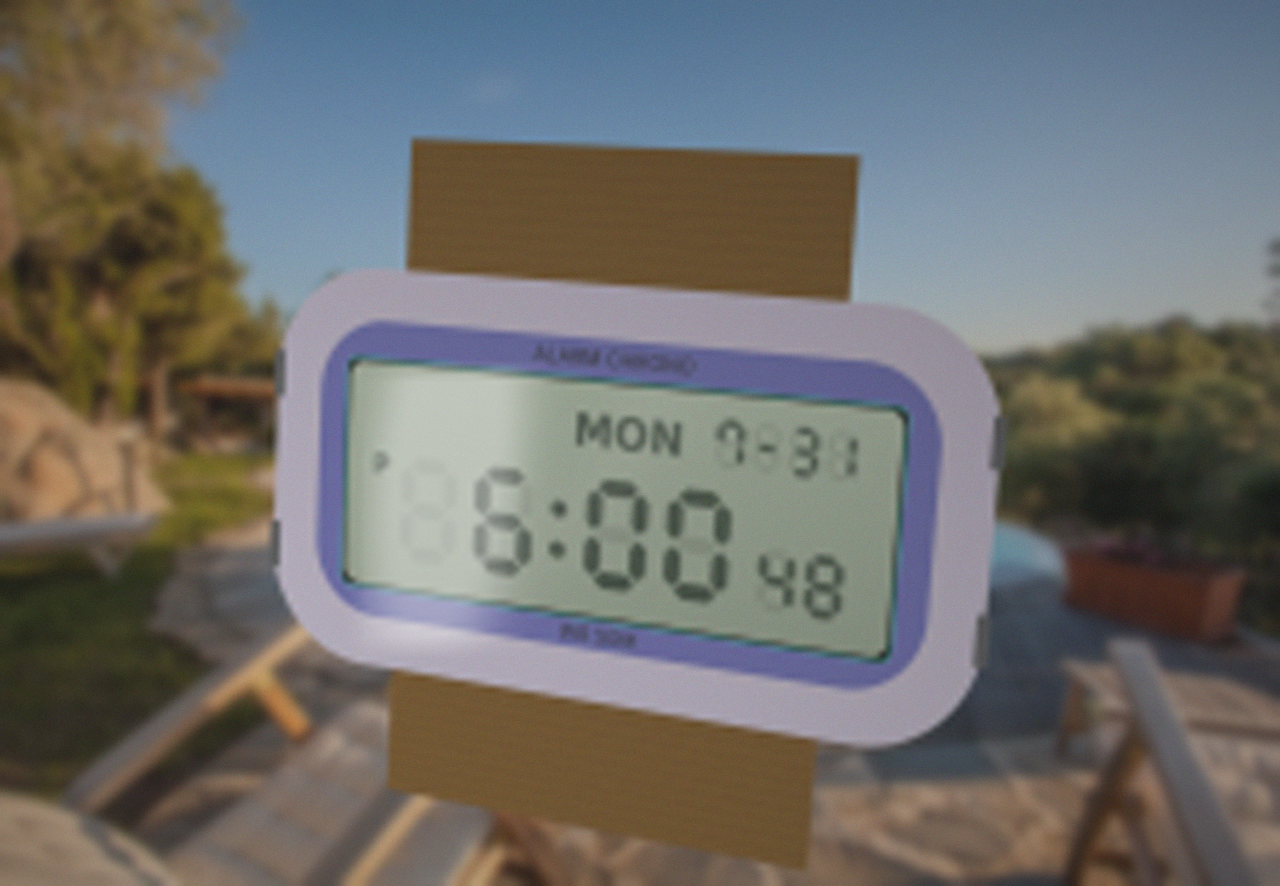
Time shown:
{"hour": 6, "minute": 0, "second": 48}
